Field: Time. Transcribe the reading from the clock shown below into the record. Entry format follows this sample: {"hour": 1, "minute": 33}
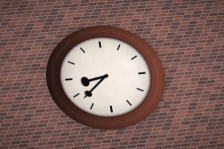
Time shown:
{"hour": 8, "minute": 38}
